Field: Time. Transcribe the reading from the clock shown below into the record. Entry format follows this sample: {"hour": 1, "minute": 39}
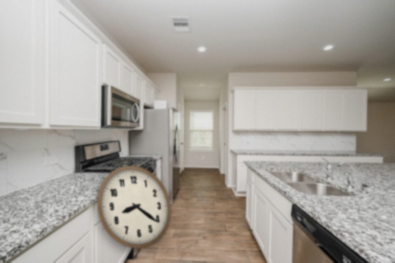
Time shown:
{"hour": 8, "minute": 21}
